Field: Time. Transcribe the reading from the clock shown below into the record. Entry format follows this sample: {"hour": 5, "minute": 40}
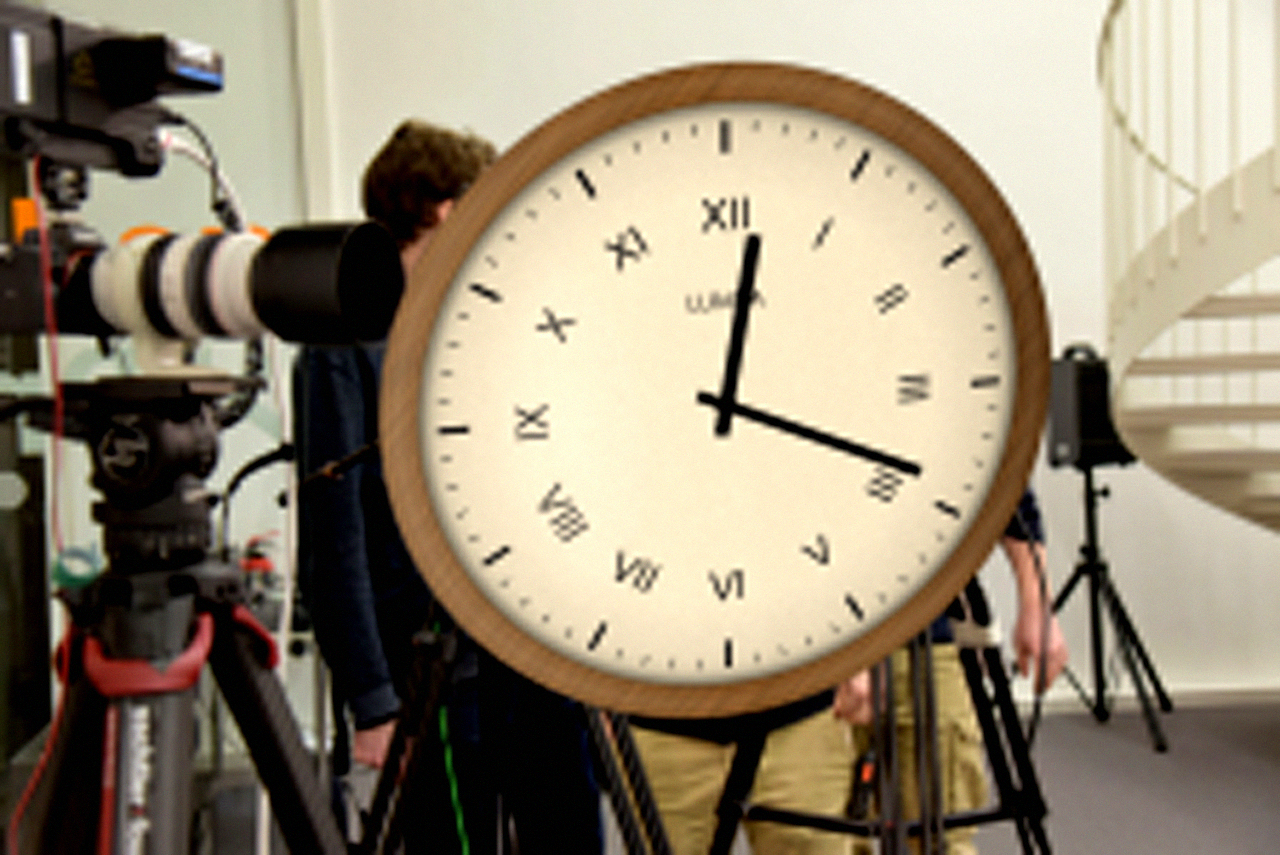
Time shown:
{"hour": 12, "minute": 19}
